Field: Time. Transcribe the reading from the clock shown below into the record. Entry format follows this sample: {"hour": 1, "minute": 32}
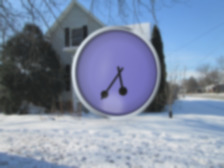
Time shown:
{"hour": 5, "minute": 36}
